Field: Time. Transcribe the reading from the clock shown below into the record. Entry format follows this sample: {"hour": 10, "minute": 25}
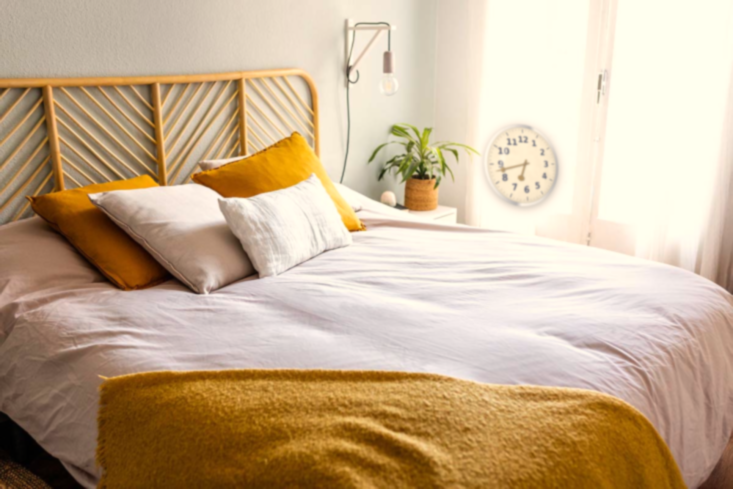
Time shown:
{"hour": 6, "minute": 43}
